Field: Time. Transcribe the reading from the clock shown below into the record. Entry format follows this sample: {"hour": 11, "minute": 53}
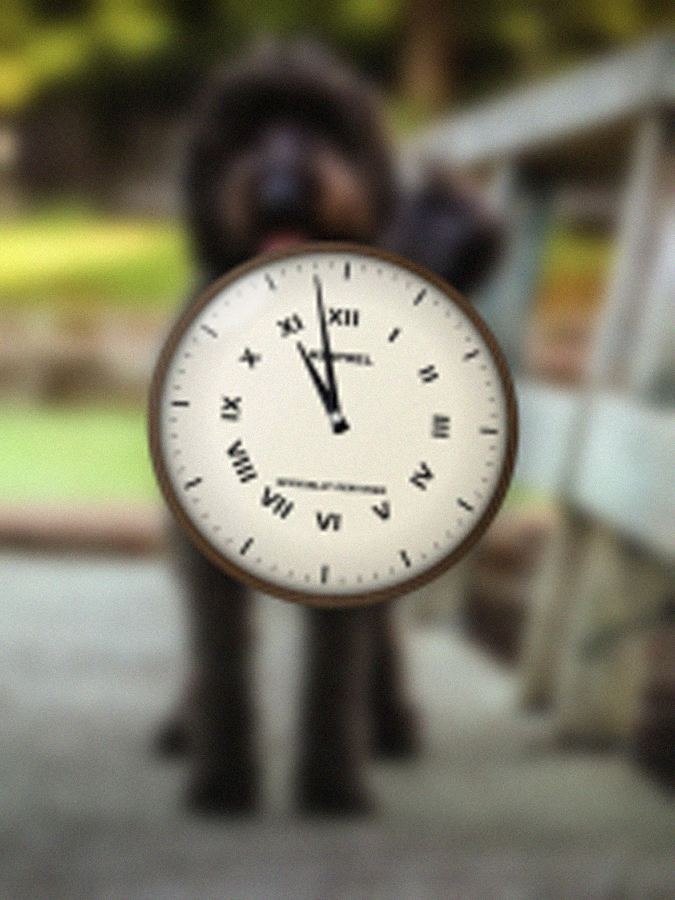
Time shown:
{"hour": 10, "minute": 58}
